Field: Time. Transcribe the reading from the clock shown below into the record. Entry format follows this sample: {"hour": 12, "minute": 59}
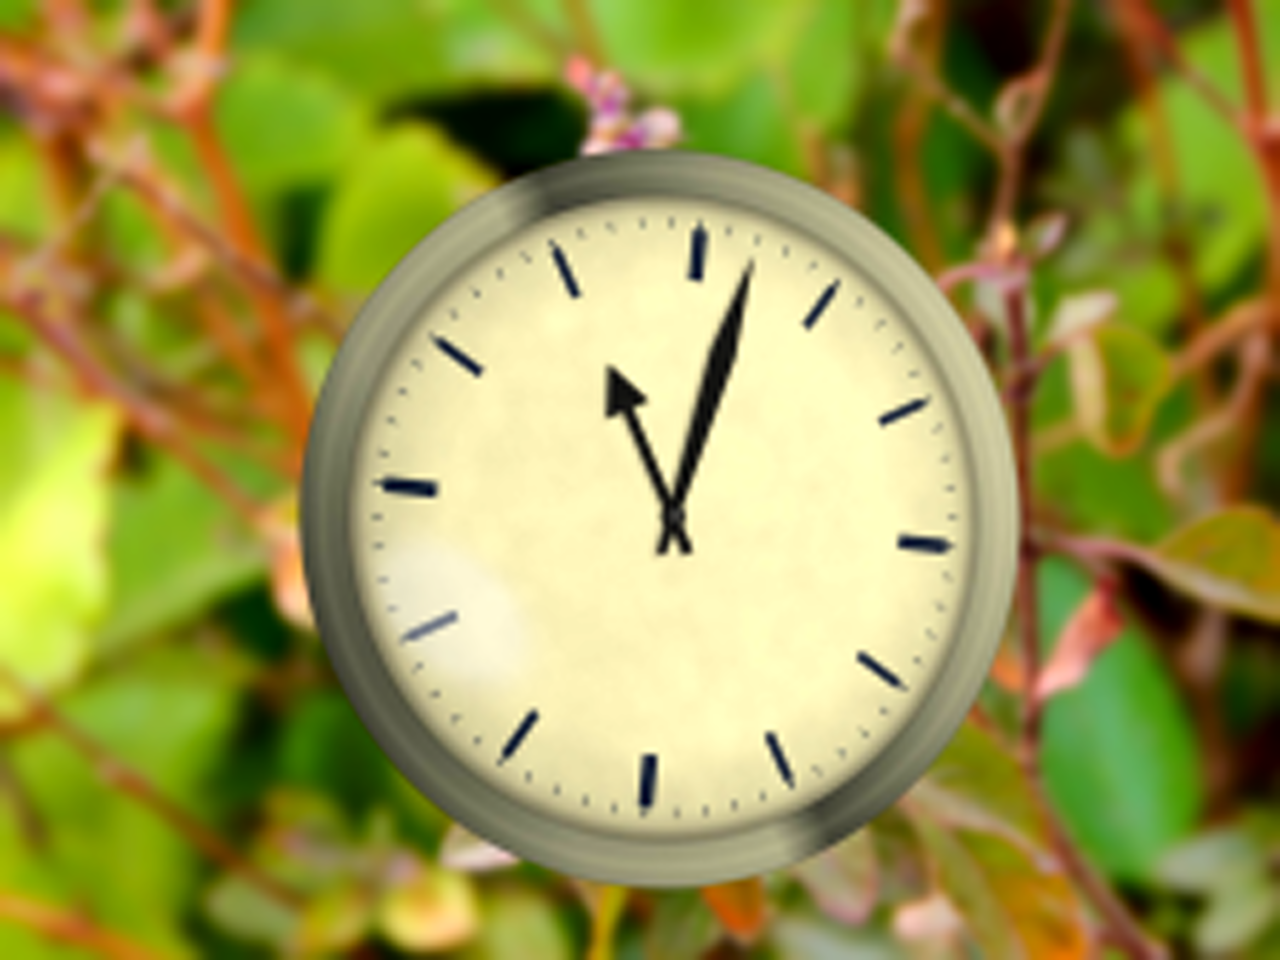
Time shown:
{"hour": 11, "minute": 2}
